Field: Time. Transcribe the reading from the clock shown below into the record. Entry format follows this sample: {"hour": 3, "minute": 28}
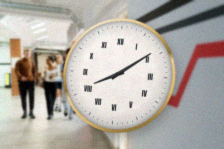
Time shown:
{"hour": 8, "minute": 9}
